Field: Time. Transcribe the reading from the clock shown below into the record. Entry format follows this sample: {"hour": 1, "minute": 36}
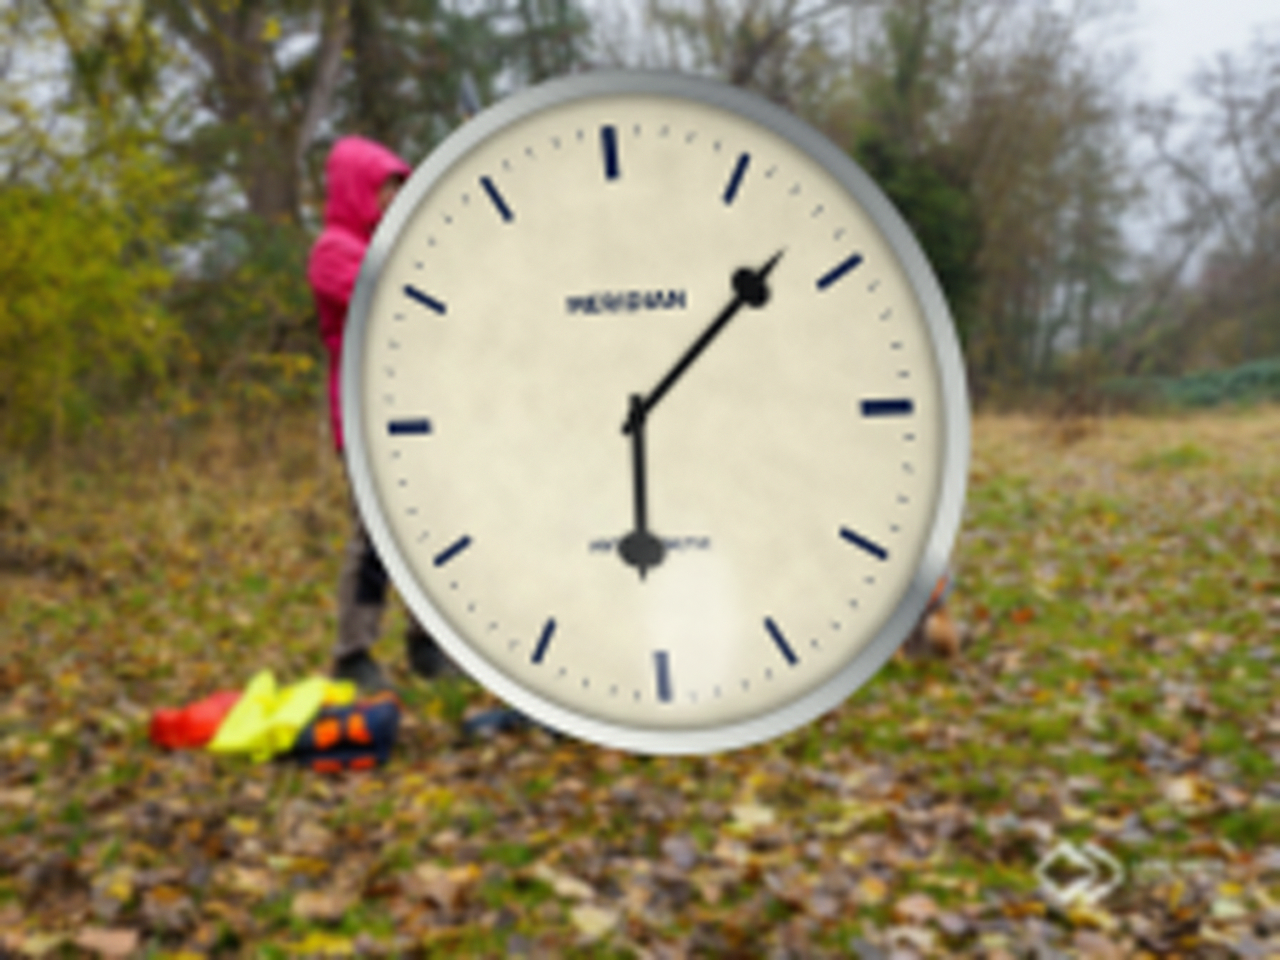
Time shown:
{"hour": 6, "minute": 8}
